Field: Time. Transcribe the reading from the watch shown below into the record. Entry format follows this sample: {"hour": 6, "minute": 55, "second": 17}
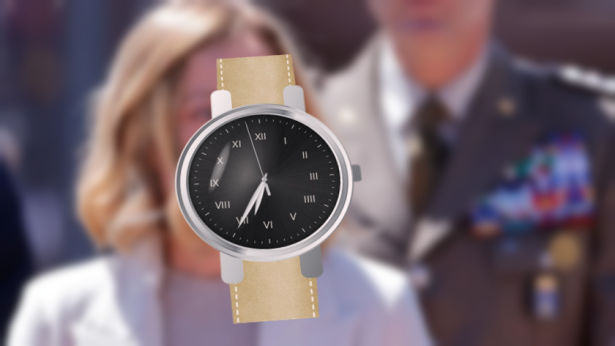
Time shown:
{"hour": 6, "minute": 34, "second": 58}
